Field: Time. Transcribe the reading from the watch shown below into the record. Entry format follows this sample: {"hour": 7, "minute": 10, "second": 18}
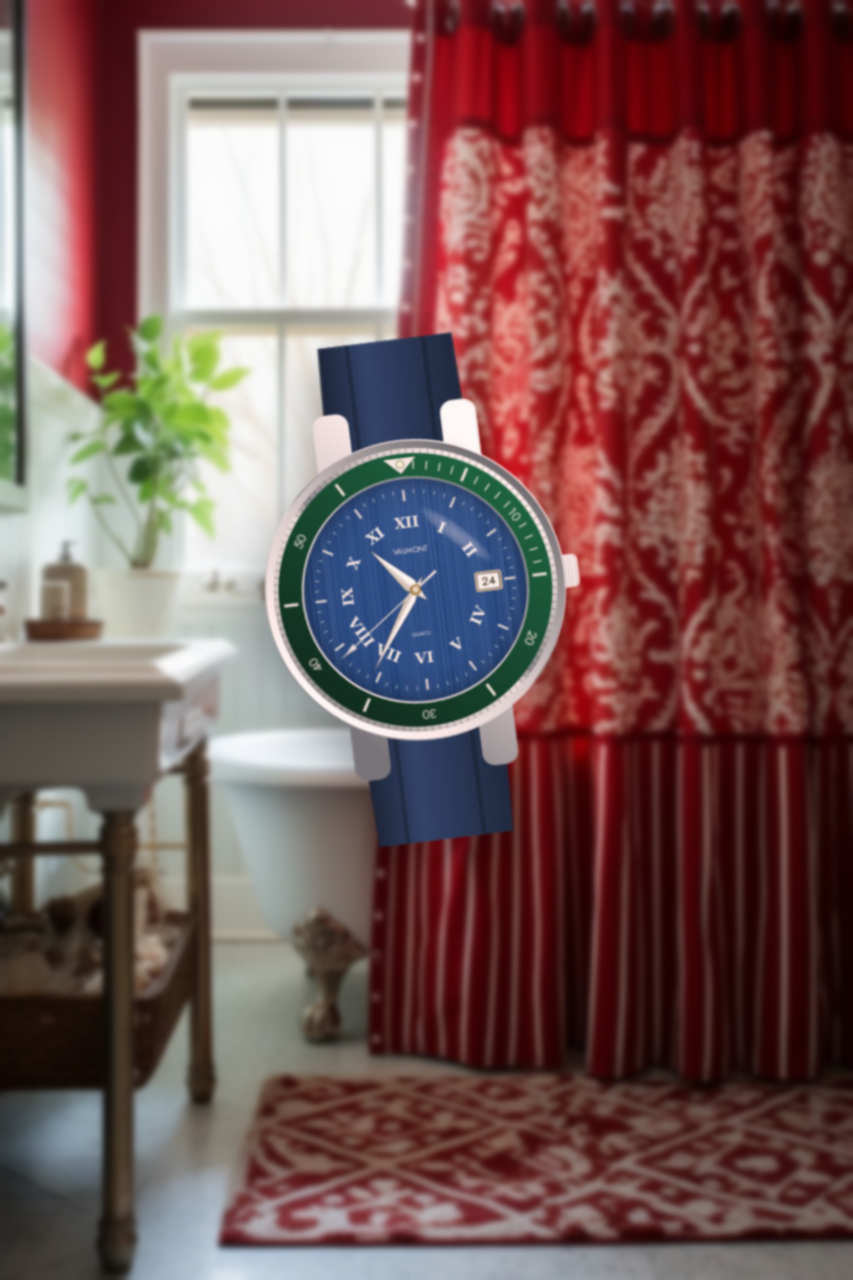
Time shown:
{"hour": 10, "minute": 35, "second": 39}
